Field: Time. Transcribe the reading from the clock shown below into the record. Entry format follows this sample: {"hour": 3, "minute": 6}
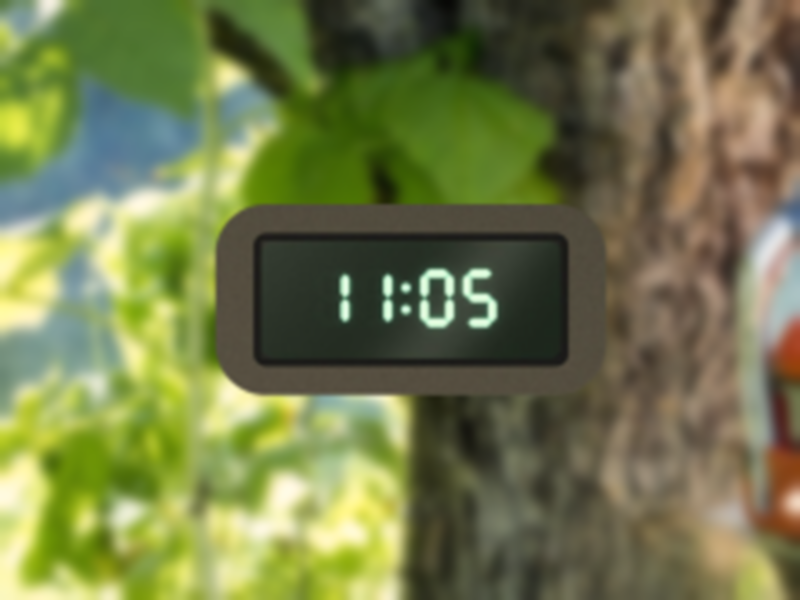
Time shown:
{"hour": 11, "minute": 5}
